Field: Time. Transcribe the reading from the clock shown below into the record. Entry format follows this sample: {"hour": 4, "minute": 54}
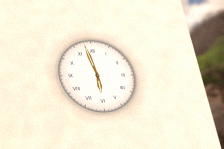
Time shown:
{"hour": 5, "minute": 58}
